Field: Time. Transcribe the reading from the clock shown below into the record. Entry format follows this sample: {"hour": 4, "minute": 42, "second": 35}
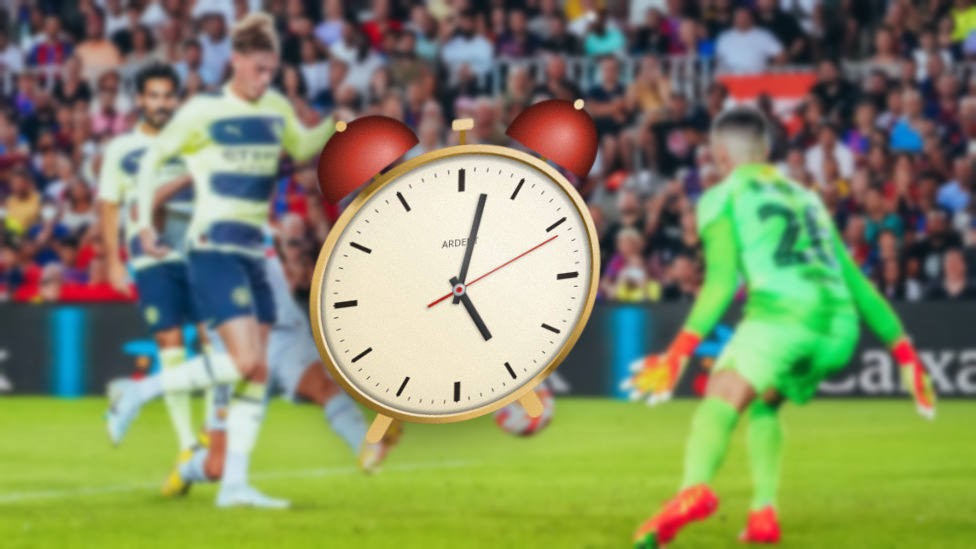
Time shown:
{"hour": 5, "minute": 2, "second": 11}
